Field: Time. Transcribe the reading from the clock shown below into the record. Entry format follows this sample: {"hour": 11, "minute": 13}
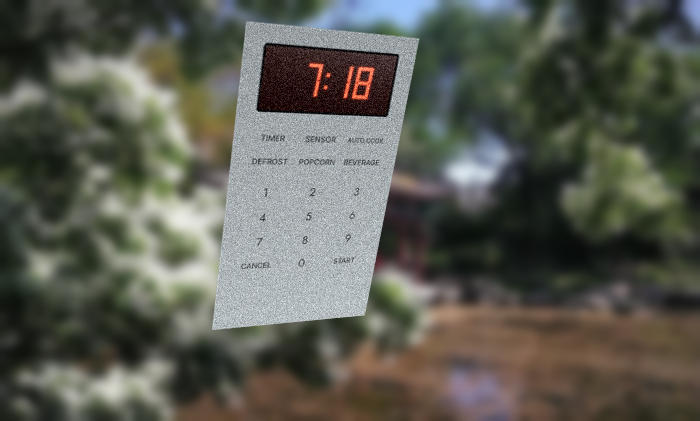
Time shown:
{"hour": 7, "minute": 18}
